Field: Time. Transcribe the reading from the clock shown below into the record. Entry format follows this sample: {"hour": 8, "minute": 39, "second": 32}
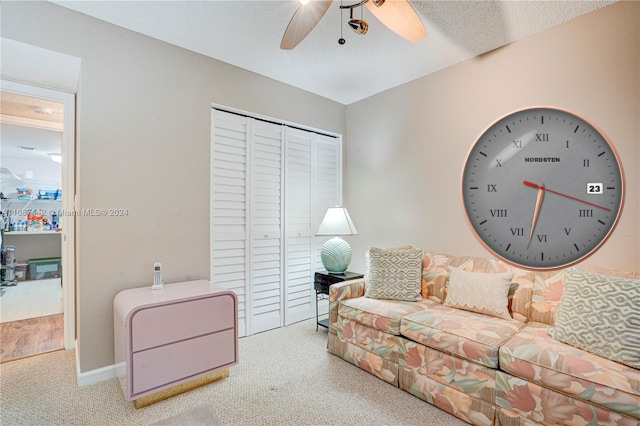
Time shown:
{"hour": 6, "minute": 32, "second": 18}
